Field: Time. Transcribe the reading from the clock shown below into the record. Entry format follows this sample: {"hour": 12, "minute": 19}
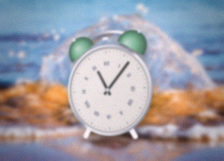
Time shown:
{"hour": 11, "minute": 7}
